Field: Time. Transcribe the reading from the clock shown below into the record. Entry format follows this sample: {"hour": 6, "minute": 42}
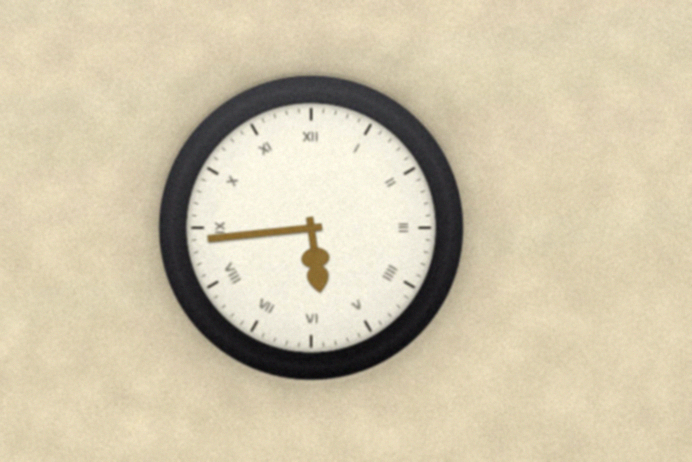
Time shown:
{"hour": 5, "minute": 44}
